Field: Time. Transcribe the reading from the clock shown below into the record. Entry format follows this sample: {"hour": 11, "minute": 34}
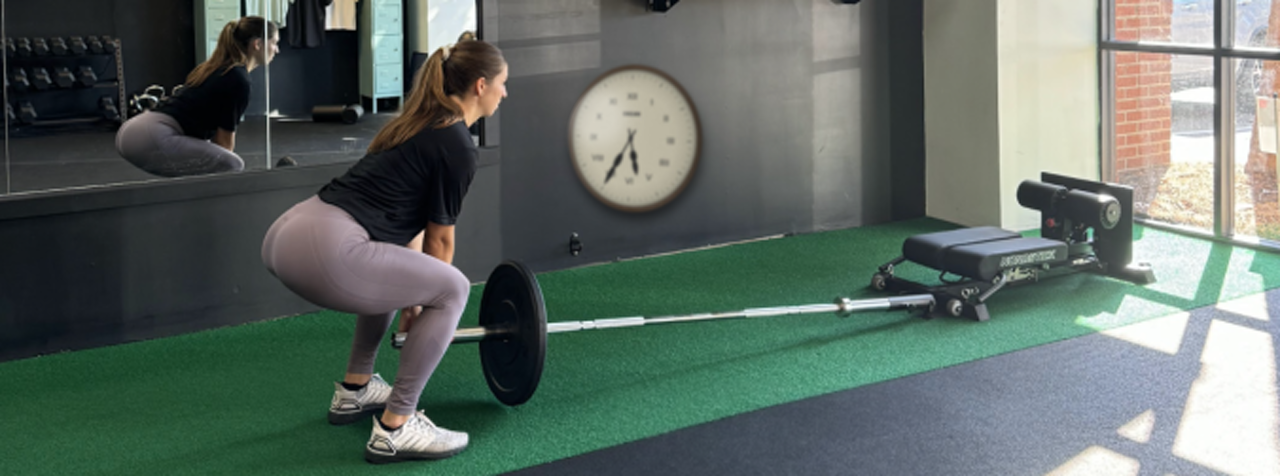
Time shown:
{"hour": 5, "minute": 35}
